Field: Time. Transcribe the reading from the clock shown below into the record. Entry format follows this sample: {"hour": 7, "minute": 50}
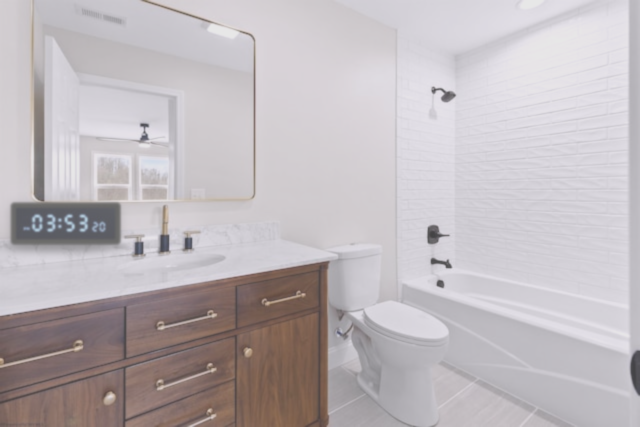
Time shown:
{"hour": 3, "minute": 53}
